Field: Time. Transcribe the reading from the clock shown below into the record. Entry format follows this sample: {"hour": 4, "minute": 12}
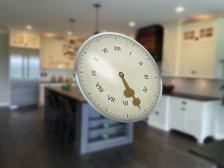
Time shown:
{"hour": 5, "minute": 26}
